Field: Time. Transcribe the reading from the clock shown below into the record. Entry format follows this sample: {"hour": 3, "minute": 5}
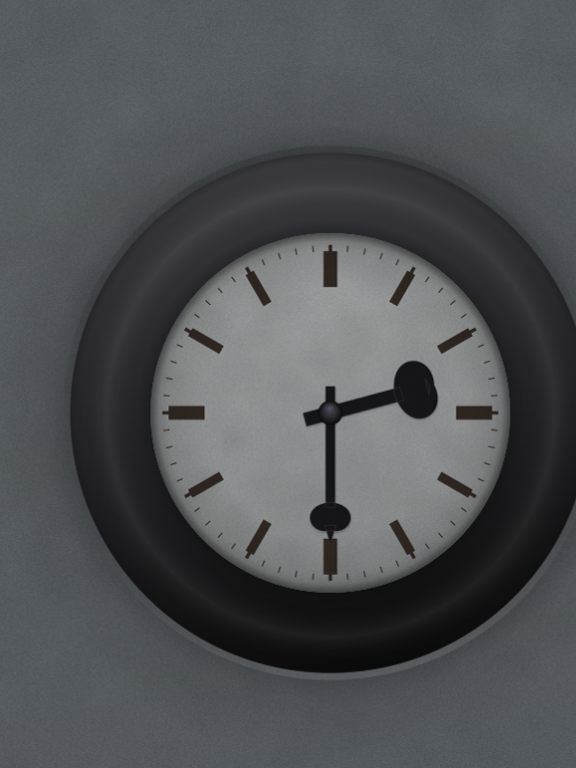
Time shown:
{"hour": 2, "minute": 30}
